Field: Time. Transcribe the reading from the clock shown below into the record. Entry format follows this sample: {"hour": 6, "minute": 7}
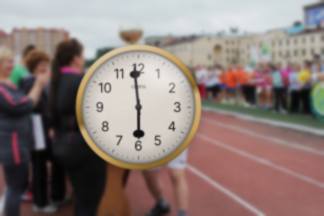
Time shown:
{"hour": 5, "minute": 59}
